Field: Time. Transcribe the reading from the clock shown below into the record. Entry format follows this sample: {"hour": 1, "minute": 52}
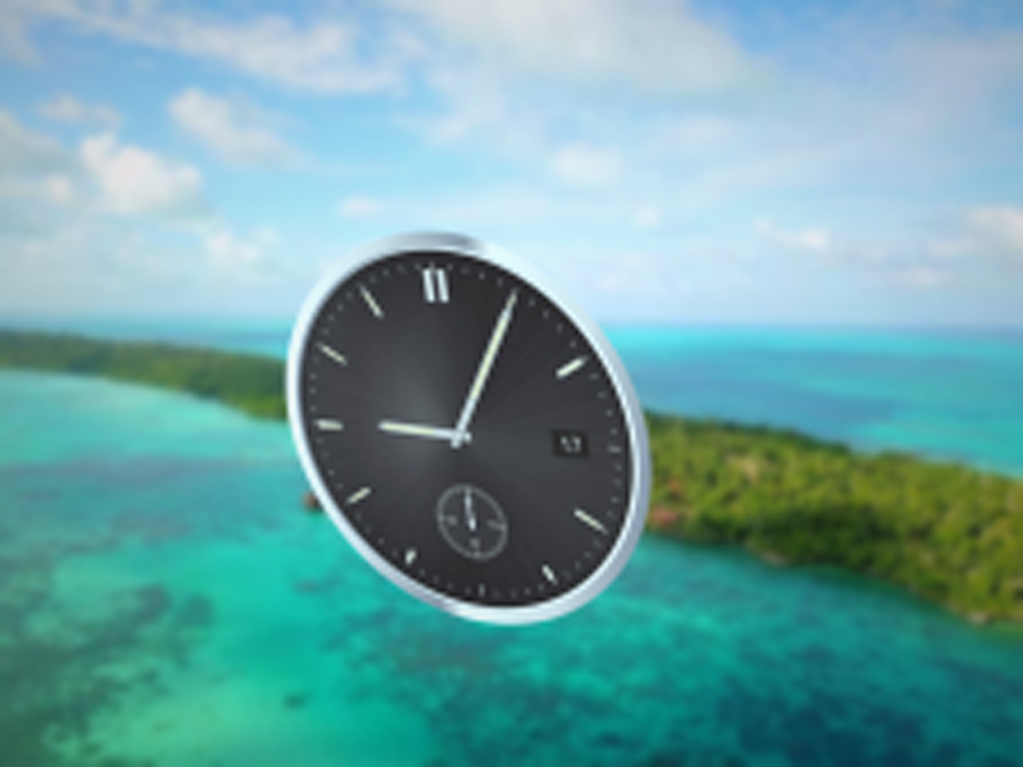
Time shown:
{"hour": 9, "minute": 5}
